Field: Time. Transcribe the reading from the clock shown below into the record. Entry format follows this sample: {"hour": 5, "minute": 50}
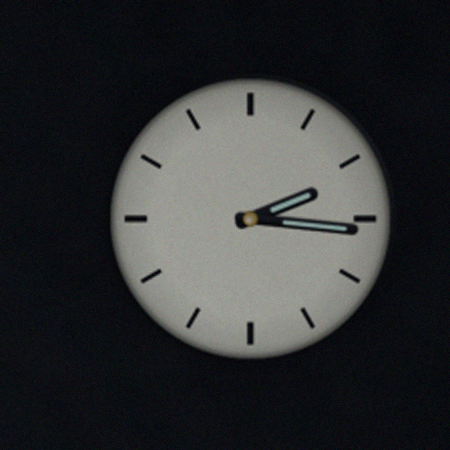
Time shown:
{"hour": 2, "minute": 16}
